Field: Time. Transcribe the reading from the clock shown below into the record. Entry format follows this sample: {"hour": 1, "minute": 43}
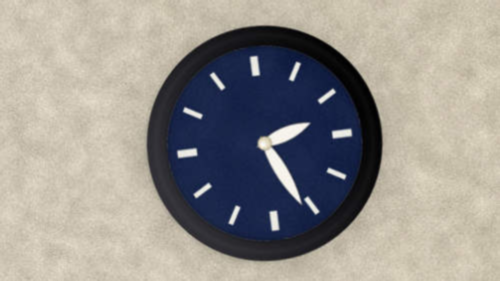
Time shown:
{"hour": 2, "minute": 26}
